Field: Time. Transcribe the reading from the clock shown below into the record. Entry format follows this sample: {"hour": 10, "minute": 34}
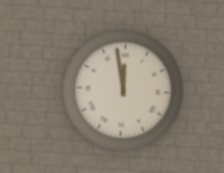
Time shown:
{"hour": 11, "minute": 58}
